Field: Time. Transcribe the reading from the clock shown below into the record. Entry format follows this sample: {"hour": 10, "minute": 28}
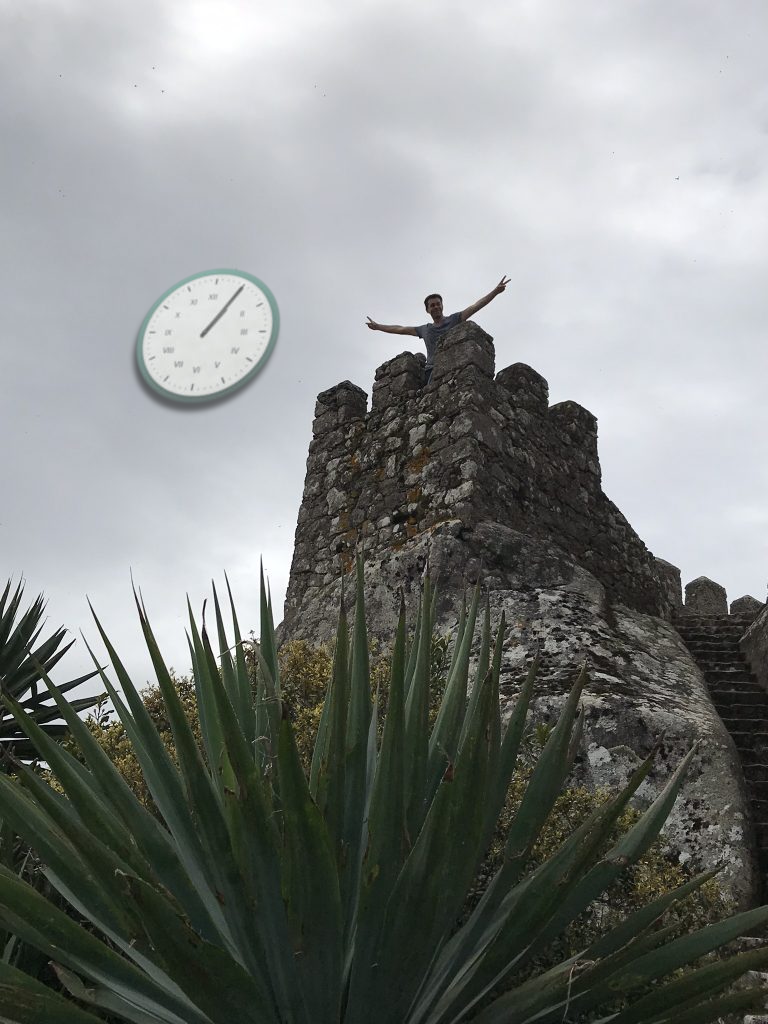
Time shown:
{"hour": 1, "minute": 5}
